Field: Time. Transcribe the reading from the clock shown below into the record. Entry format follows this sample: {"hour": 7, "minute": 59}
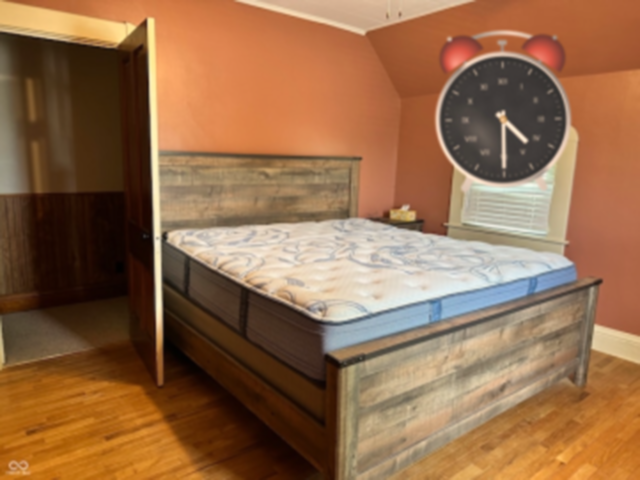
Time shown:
{"hour": 4, "minute": 30}
